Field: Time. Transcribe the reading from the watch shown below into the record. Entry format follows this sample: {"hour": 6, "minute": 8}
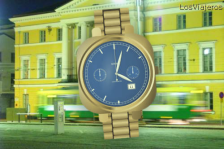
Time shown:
{"hour": 4, "minute": 3}
